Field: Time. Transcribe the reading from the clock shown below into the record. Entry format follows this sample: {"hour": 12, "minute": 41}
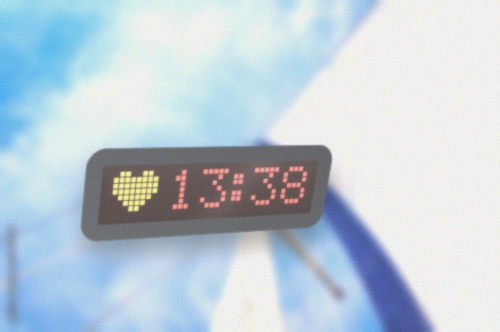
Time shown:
{"hour": 13, "minute": 38}
